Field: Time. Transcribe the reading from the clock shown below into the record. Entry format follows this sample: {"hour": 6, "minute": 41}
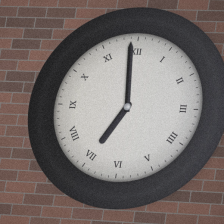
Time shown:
{"hour": 6, "minute": 59}
